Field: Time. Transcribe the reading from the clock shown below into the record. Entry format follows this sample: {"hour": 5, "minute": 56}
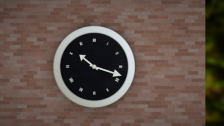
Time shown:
{"hour": 10, "minute": 18}
